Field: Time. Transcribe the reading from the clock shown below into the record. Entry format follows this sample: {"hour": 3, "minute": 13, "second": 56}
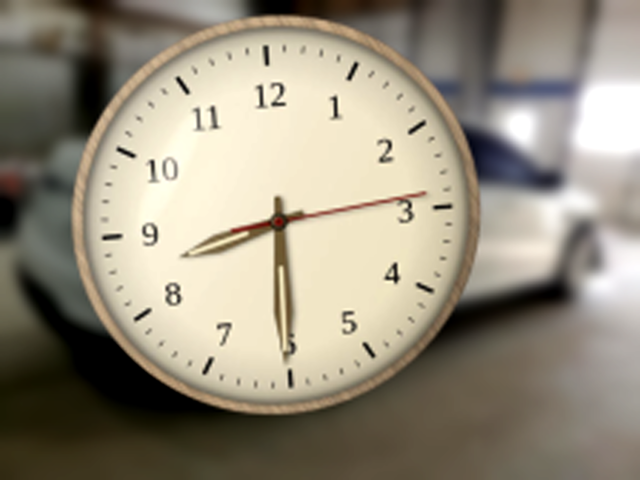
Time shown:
{"hour": 8, "minute": 30, "second": 14}
